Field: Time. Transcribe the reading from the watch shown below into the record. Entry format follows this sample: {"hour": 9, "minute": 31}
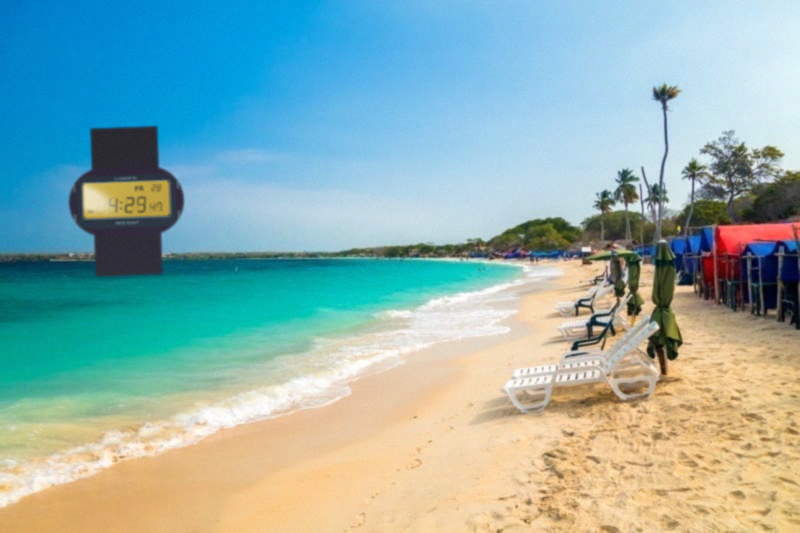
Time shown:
{"hour": 4, "minute": 29}
